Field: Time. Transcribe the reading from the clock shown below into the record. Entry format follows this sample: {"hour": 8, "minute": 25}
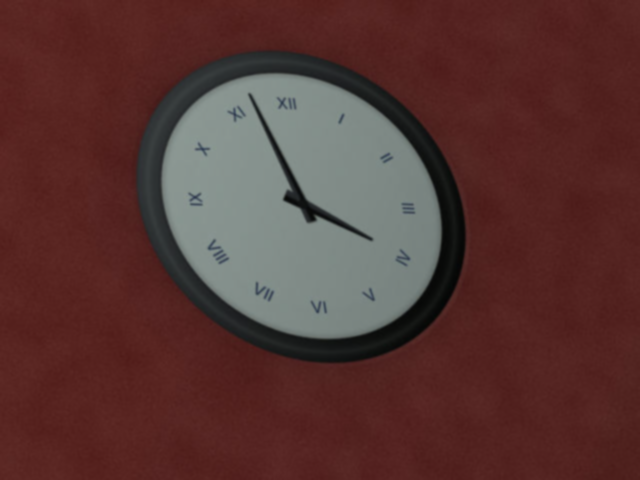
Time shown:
{"hour": 3, "minute": 57}
